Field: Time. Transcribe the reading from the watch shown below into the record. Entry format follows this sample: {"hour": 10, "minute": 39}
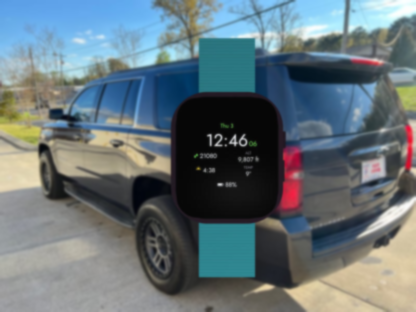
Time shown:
{"hour": 12, "minute": 46}
